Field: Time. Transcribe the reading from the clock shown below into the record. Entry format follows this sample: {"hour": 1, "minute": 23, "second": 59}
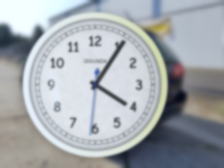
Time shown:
{"hour": 4, "minute": 5, "second": 31}
